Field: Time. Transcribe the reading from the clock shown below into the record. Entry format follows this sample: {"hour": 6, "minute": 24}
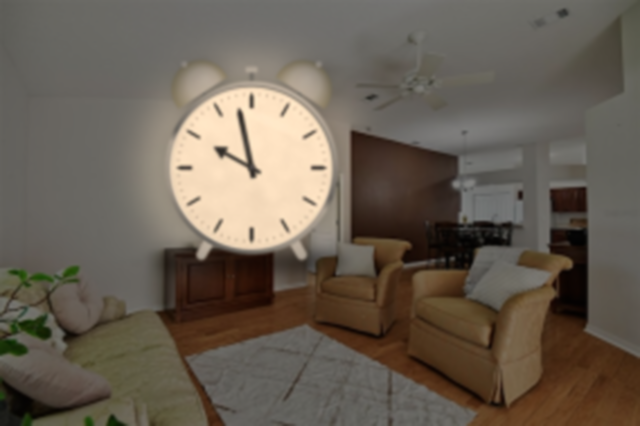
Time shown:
{"hour": 9, "minute": 58}
